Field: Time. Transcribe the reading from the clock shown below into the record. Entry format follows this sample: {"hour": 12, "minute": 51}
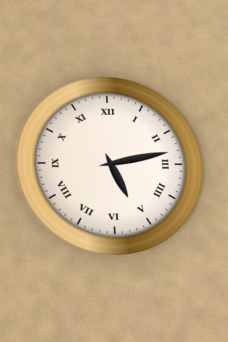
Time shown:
{"hour": 5, "minute": 13}
